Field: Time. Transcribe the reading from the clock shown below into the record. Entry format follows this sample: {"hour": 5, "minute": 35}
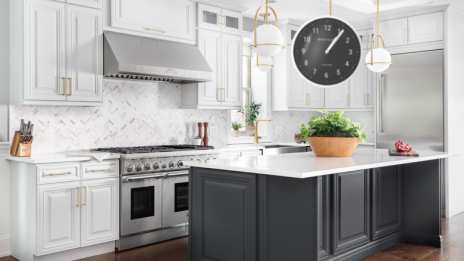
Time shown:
{"hour": 1, "minute": 6}
